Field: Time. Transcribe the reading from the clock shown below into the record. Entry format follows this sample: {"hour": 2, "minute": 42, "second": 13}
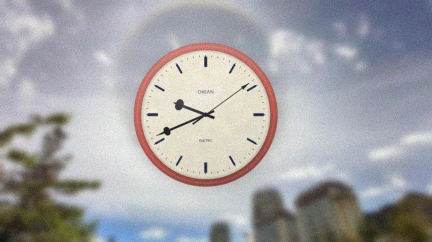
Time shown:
{"hour": 9, "minute": 41, "second": 9}
